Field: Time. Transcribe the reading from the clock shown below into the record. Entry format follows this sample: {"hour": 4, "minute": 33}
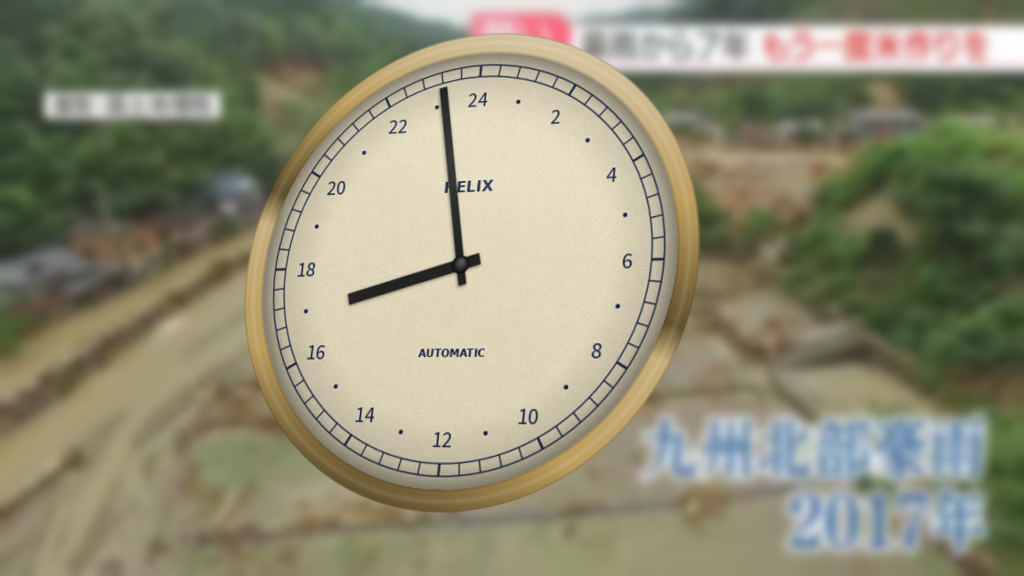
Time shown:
{"hour": 16, "minute": 58}
